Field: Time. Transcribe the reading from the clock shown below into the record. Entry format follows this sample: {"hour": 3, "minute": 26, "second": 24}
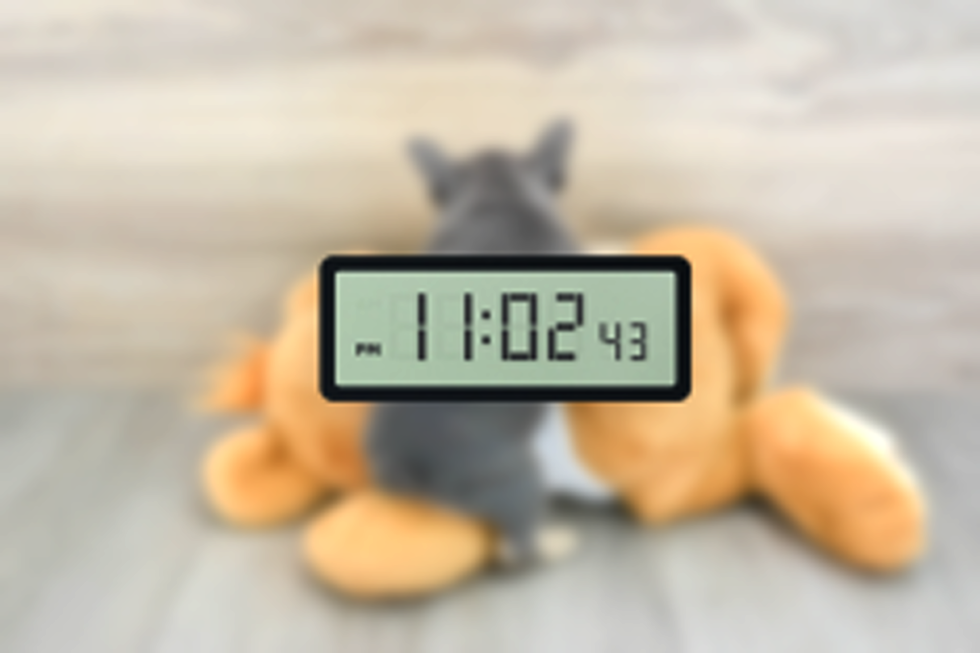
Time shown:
{"hour": 11, "minute": 2, "second": 43}
